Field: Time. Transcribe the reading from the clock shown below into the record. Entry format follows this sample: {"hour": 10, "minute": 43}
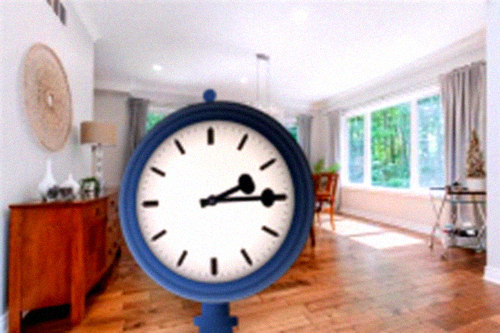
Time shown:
{"hour": 2, "minute": 15}
